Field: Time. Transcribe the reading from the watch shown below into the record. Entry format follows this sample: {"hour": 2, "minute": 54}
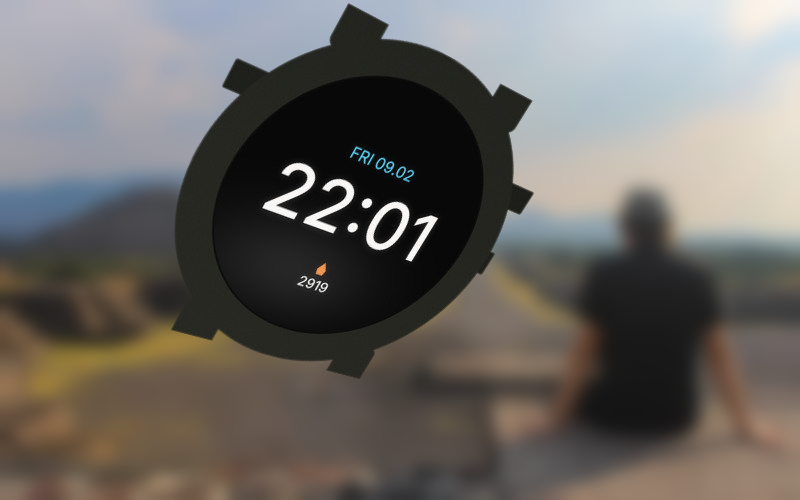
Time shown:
{"hour": 22, "minute": 1}
